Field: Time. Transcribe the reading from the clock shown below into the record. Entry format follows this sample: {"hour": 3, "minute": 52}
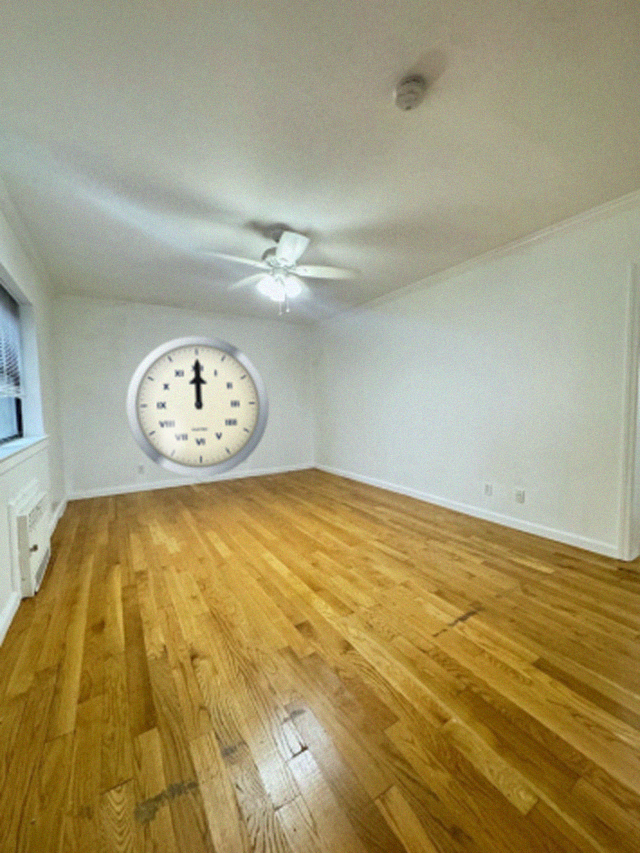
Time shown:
{"hour": 12, "minute": 0}
